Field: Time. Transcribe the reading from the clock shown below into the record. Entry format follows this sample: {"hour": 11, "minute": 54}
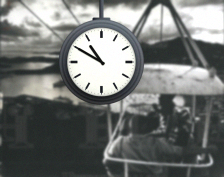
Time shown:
{"hour": 10, "minute": 50}
